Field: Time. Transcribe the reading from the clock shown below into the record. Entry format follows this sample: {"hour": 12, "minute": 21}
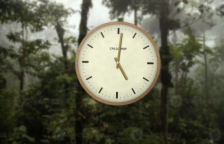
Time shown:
{"hour": 5, "minute": 1}
